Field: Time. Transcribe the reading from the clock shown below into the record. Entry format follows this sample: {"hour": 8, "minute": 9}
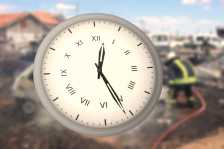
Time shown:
{"hour": 12, "minute": 26}
